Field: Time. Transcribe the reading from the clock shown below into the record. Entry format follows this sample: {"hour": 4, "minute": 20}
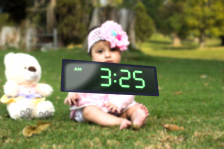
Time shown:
{"hour": 3, "minute": 25}
